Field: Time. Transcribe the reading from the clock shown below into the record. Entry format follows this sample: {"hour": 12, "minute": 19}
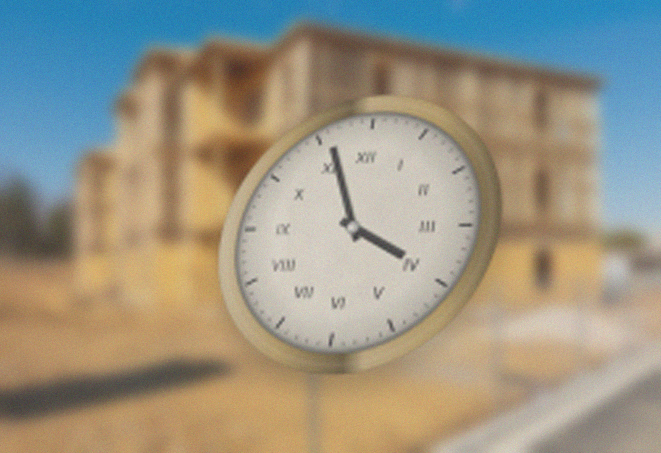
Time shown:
{"hour": 3, "minute": 56}
